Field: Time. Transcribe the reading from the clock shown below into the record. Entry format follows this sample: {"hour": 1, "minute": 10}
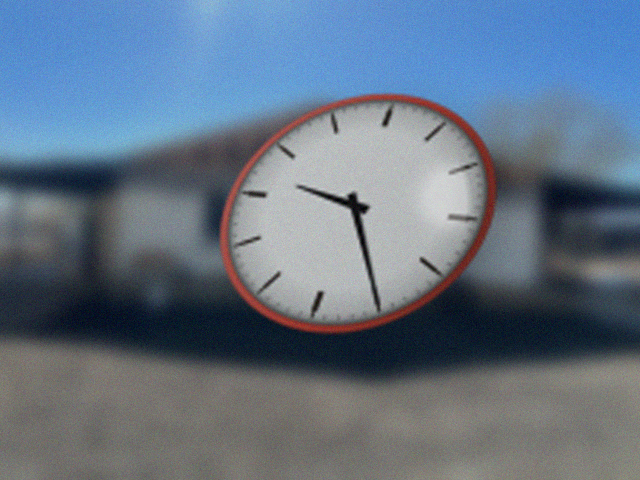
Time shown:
{"hour": 9, "minute": 25}
